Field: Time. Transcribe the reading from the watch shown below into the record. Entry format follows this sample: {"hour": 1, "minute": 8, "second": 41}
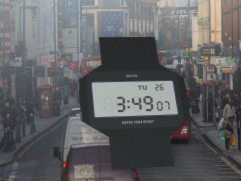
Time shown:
{"hour": 3, "minute": 49, "second": 7}
